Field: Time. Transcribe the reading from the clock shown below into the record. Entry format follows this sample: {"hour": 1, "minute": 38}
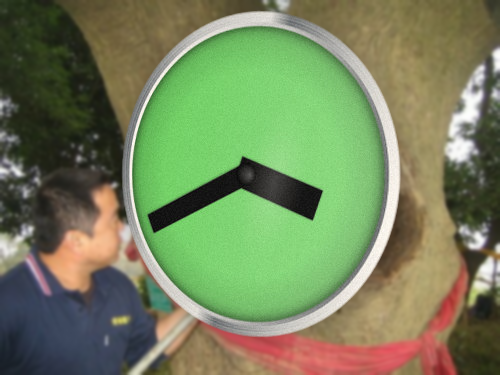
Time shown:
{"hour": 3, "minute": 41}
